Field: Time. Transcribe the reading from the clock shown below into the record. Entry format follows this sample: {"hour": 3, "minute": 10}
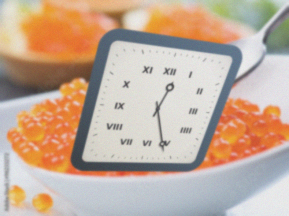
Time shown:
{"hour": 12, "minute": 26}
